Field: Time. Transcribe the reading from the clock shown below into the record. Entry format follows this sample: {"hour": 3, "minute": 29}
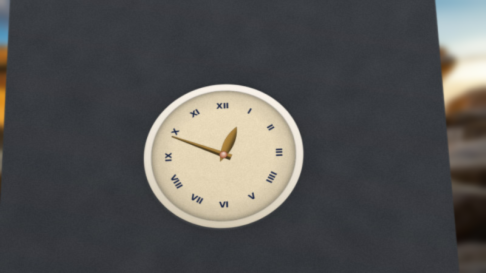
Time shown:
{"hour": 12, "minute": 49}
